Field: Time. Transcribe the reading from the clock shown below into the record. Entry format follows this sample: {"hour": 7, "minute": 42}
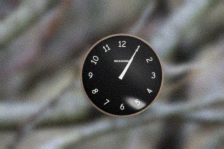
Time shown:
{"hour": 1, "minute": 5}
